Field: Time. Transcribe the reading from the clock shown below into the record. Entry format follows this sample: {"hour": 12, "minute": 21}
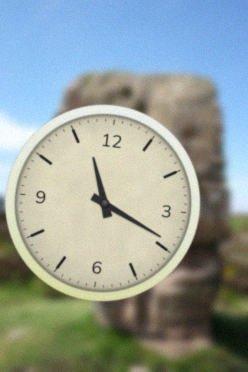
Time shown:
{"hour": 11, "minute": 19}
